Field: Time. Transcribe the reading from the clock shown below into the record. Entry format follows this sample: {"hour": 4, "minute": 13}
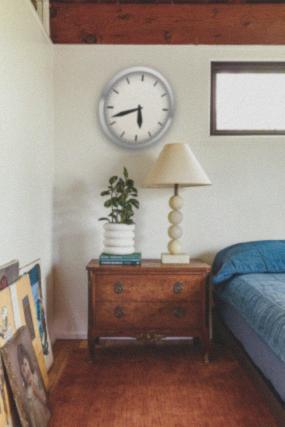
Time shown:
{"hour": 5, "minute": 42}
